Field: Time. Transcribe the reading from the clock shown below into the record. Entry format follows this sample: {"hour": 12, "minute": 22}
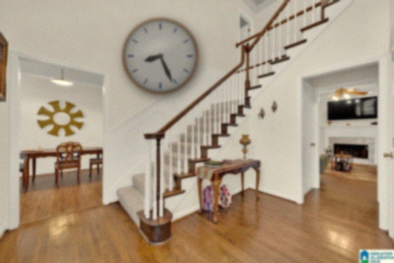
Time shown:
{"hour": 8, "minute": 26}
